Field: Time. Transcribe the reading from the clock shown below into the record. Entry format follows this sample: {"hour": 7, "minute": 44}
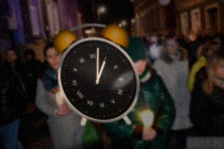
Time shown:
{"hour": 1, "minute": 2}
